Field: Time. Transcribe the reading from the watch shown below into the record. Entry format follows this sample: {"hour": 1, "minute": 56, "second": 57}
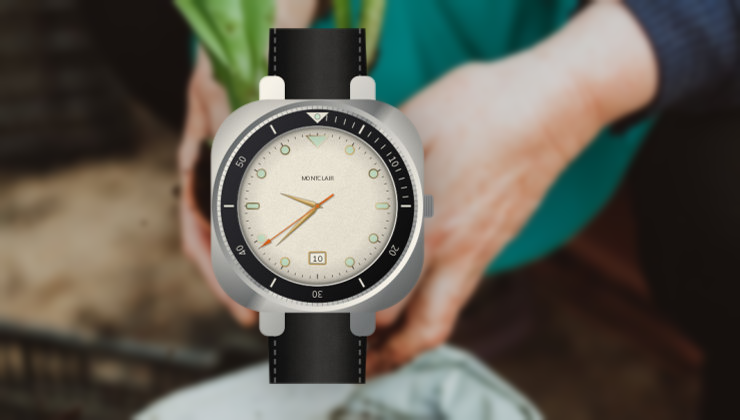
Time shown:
{"hour": 9, "minute": 37, "second": 39}
